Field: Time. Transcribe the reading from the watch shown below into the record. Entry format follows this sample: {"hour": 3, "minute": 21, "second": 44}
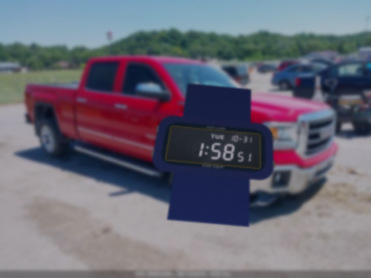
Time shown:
{"hour": 1, "minute": 58, "second": 51}
